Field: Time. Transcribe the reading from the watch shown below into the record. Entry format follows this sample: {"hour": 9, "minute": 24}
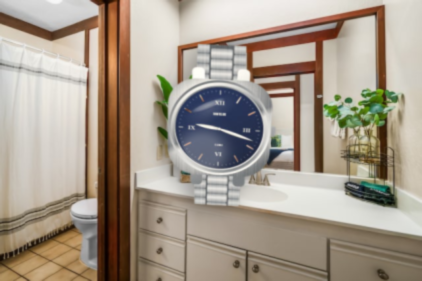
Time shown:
{"hour": 9, "minute": 18}
